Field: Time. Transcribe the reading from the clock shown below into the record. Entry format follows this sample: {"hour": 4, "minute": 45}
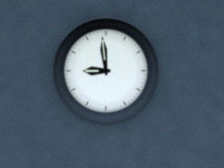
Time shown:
{"hour": 8, "minute": 59}
